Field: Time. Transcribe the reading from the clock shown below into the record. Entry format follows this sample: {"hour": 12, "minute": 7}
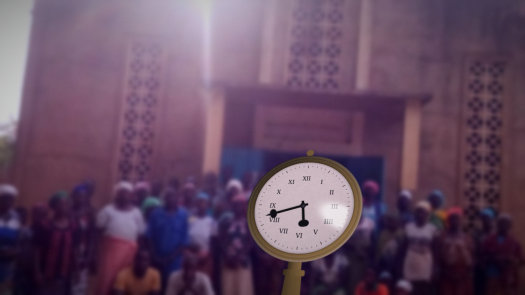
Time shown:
{"hour": 5, "minute": 42}
